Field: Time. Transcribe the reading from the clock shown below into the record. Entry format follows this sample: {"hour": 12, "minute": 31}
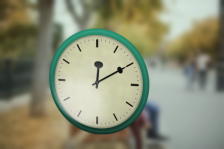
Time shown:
{"hour": 12, "minute": 10}
